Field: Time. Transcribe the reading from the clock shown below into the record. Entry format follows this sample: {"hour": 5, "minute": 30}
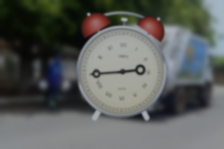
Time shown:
{"hour": 2, "minute": 44}
